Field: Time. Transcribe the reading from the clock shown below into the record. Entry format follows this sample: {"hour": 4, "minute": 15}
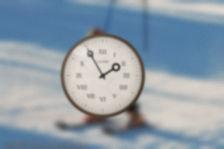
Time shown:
{"hour": 1, "minute": 55}
